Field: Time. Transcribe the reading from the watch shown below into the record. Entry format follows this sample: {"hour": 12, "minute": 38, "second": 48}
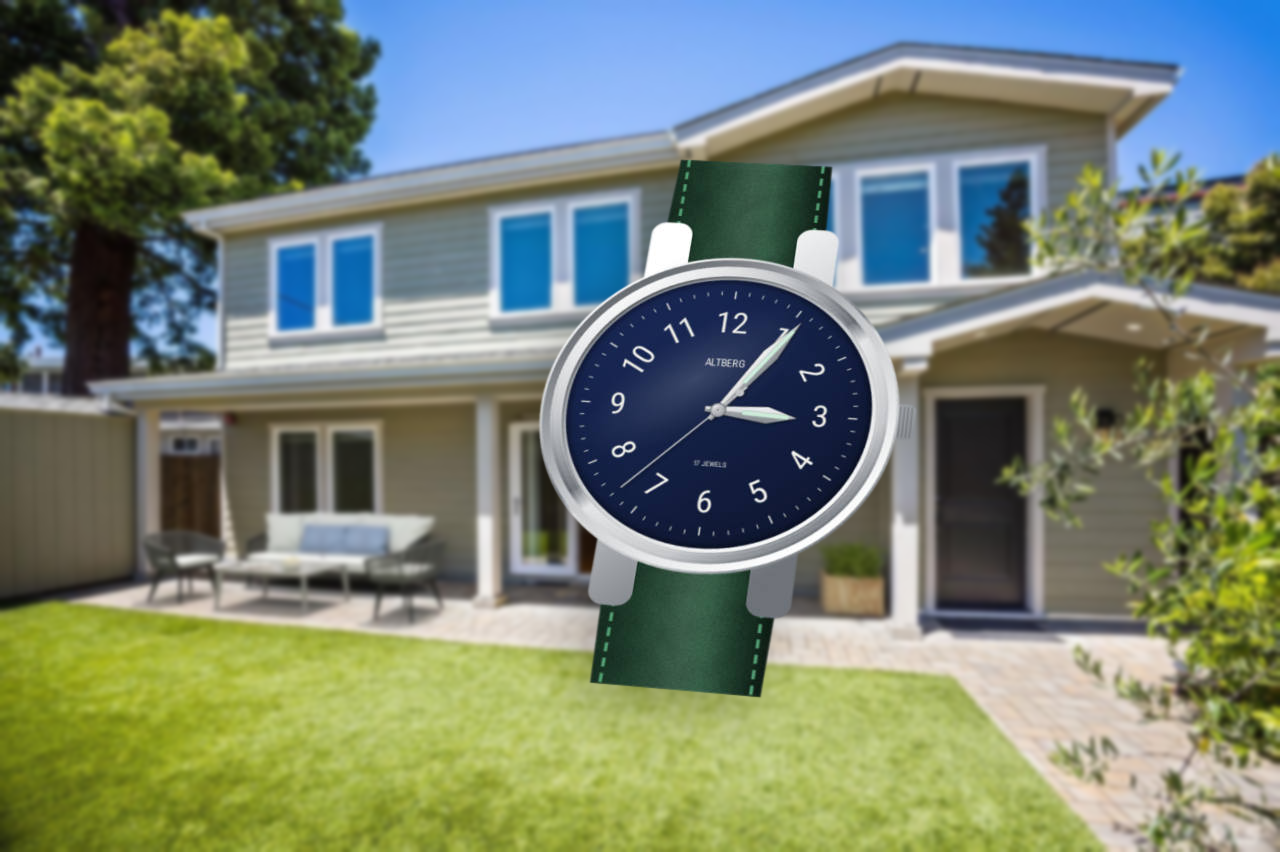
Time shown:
{"hour": 3, "minute": 5, "second": 37}
